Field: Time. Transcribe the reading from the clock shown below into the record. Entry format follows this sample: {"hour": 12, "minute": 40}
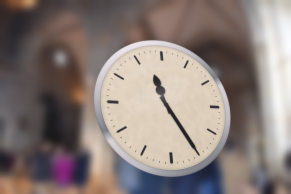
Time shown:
{"hour": 11, "minute": 25}
